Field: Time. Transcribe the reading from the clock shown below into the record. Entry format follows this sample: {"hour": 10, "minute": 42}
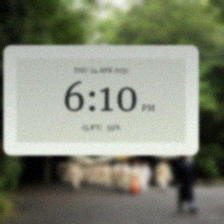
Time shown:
{"hour": 6, "minute": 10}
